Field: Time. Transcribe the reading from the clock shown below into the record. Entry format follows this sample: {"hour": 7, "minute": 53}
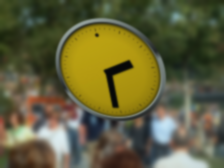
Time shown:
{"hour": 2, "minute": 31}
